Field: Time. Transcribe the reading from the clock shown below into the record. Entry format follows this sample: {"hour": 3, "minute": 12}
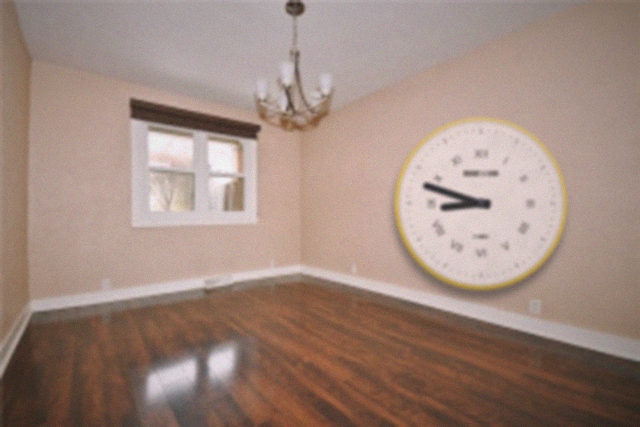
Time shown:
{"hour": 8, "minute": 48}
